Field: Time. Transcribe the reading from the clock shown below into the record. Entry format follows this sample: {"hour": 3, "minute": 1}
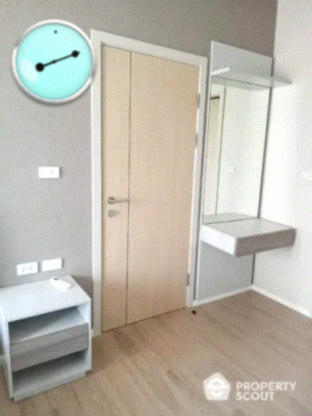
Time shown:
{"hour": 8, "minute": 11}
